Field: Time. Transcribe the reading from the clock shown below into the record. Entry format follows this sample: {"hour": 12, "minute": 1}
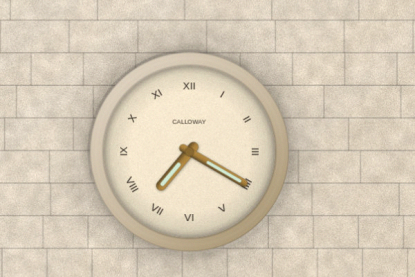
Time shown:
{"hour": 7, "minute": 20}
